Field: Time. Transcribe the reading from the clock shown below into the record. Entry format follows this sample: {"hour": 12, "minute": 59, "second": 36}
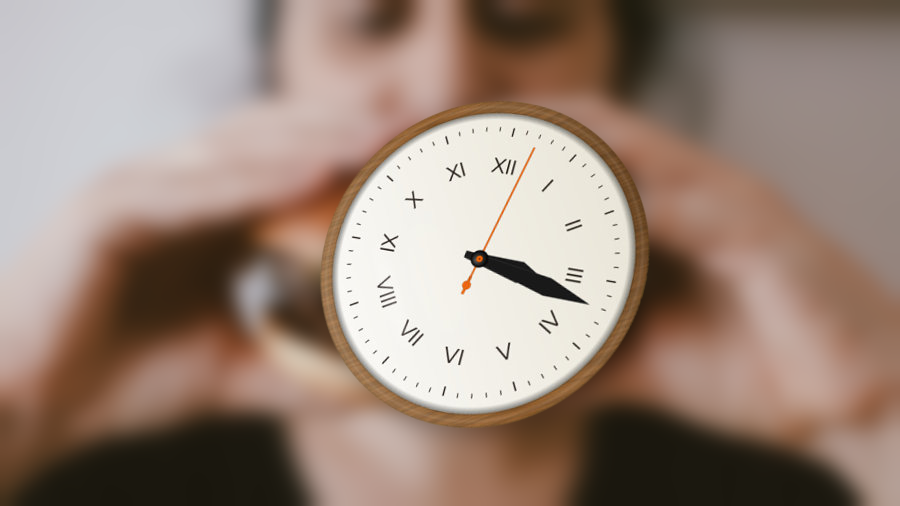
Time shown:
{"hour": 3, "minute": 17, "second": 2}
